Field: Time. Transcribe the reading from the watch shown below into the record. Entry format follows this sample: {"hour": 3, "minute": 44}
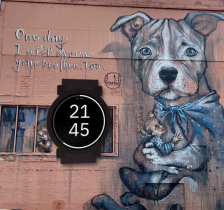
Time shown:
{"hour": 21, "minute": 45}
